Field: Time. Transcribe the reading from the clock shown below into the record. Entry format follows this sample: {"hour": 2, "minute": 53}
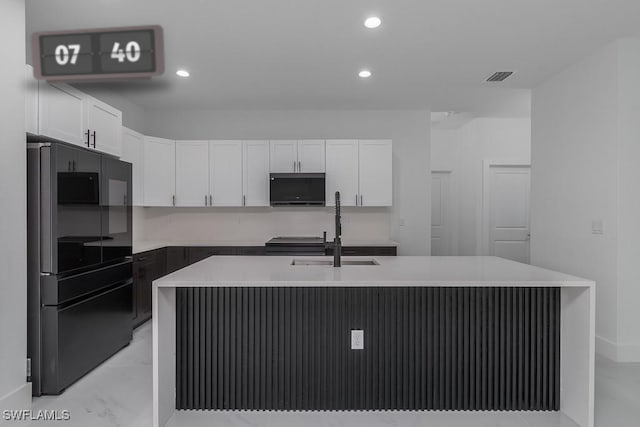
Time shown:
{"hour": 7, "minute": 40}
